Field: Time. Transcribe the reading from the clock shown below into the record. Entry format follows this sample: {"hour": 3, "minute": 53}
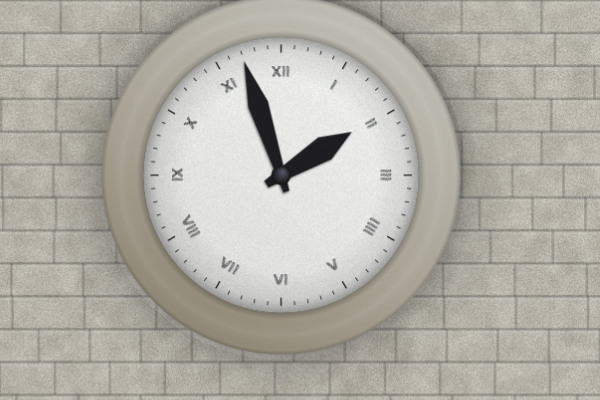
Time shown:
{"hour": 1, "minute": 57}
